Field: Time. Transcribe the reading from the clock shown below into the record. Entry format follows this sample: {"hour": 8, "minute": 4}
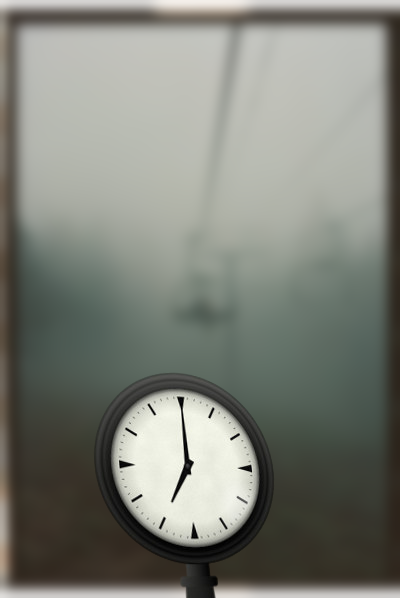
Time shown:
{"hour": 7, "minute": 0}
